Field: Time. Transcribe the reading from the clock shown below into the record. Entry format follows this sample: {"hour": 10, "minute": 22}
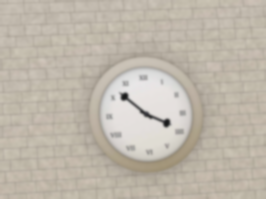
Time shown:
{"hour": 3, "minute": 52}
